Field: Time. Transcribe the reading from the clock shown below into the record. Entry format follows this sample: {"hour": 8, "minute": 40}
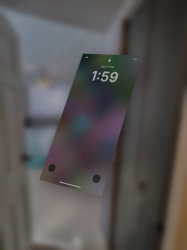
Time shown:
{"hour": 1, "minute": 59}
